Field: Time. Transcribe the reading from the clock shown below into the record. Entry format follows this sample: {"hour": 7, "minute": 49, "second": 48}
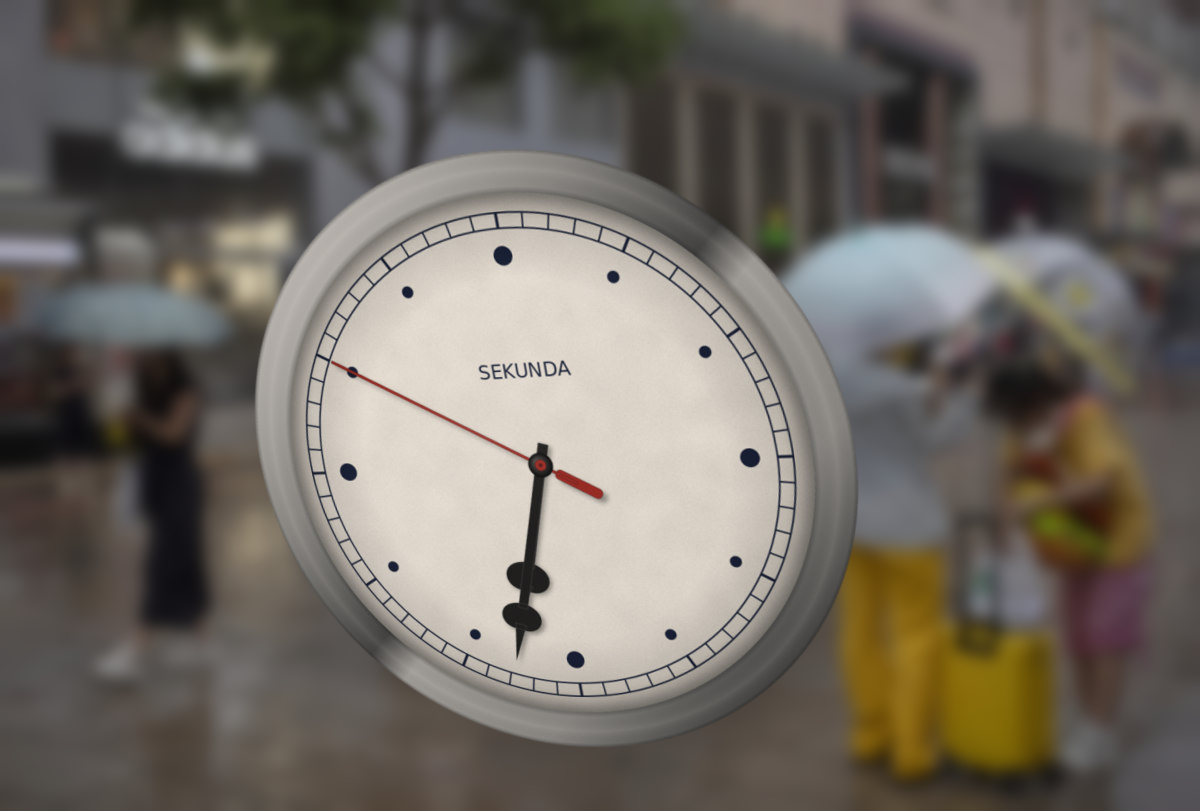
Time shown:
{"hour": 6, "minute": 32, "second": 50}
